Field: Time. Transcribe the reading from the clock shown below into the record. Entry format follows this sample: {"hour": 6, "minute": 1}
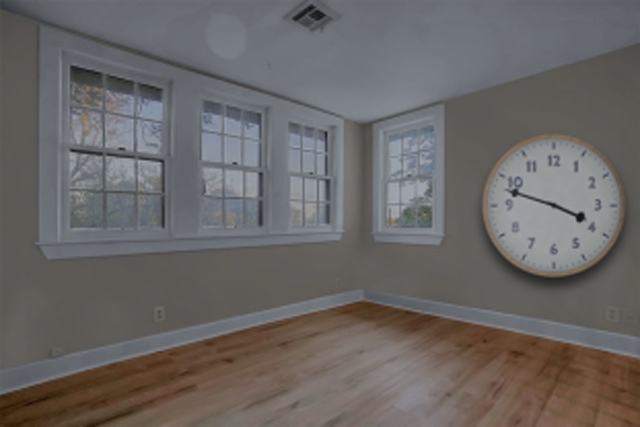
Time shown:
{"hour": 3, "minute": 48}
